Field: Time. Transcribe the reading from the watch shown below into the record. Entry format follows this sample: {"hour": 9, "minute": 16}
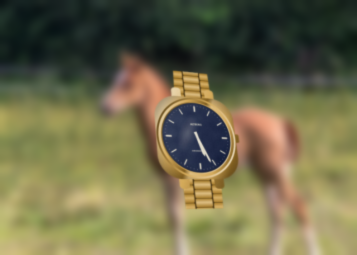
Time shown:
{"hour": 5, "minute": 26}
